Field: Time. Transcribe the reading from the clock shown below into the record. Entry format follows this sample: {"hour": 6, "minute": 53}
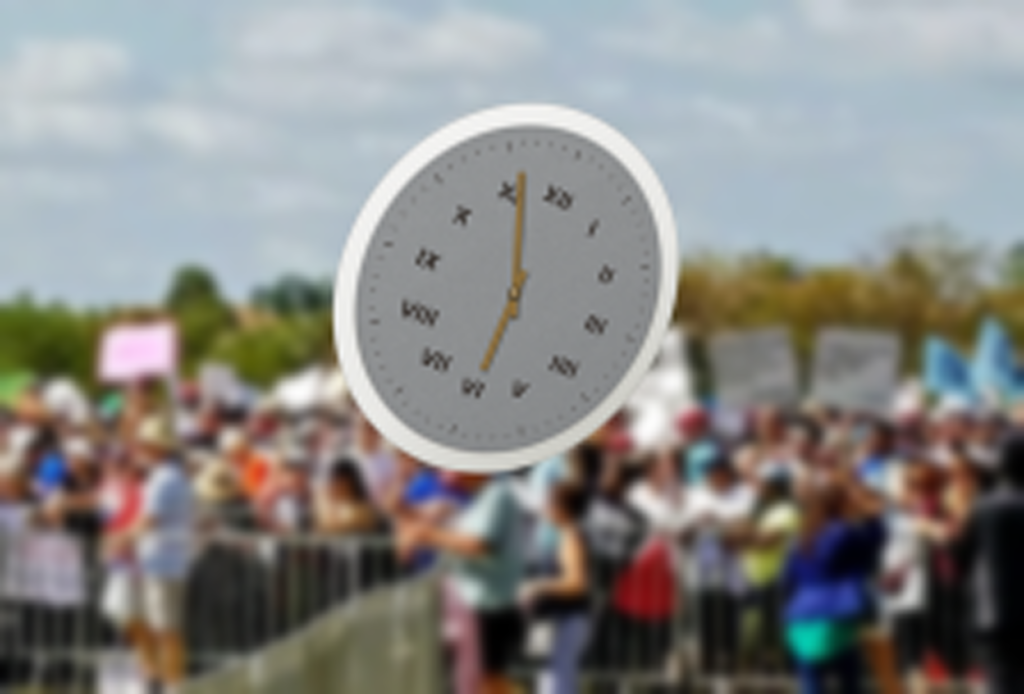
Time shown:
{"hour": 5, "minute": 56}
